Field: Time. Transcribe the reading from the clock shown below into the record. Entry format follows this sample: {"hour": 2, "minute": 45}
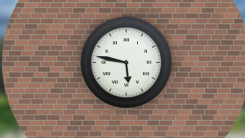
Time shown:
{"hour": 5, "minute": 47}
